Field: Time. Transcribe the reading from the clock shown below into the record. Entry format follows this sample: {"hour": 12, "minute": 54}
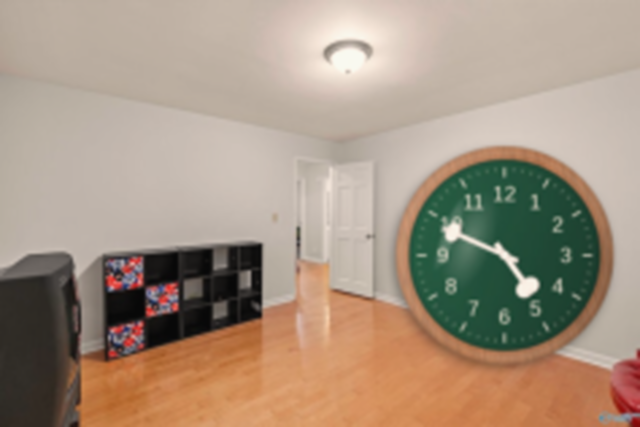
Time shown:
{"hour": 4, "minute": 49}
